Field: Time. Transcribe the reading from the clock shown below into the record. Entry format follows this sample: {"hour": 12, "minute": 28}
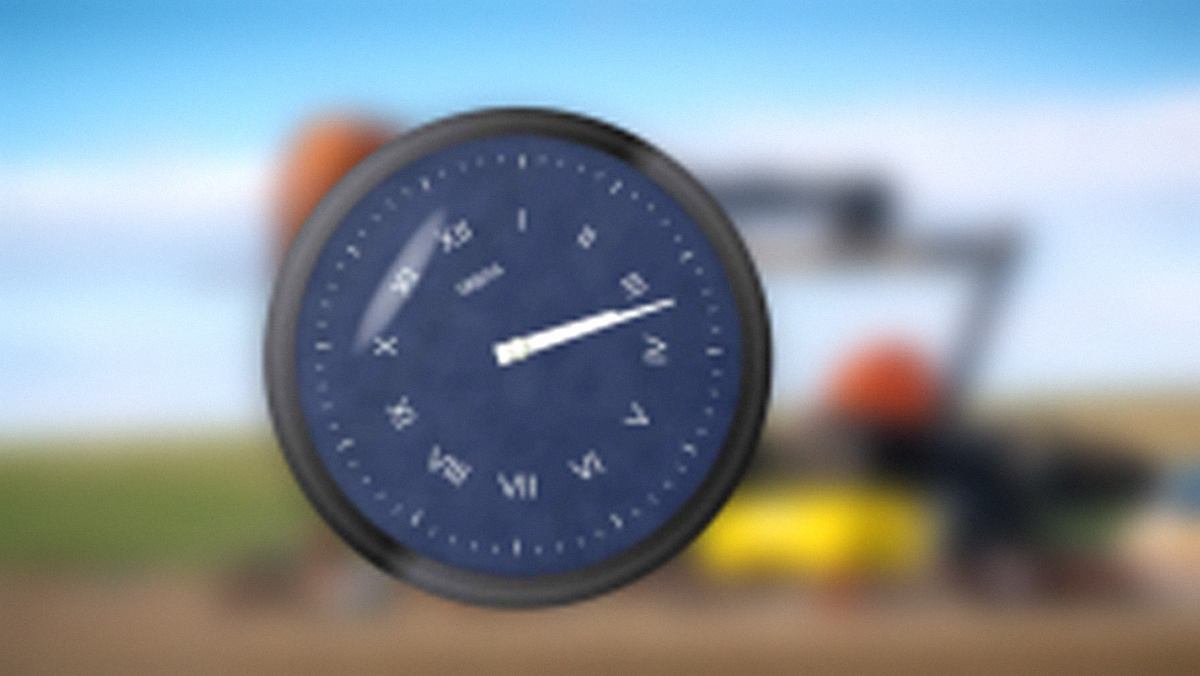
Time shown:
{"hour": 3, "minute": 17}
